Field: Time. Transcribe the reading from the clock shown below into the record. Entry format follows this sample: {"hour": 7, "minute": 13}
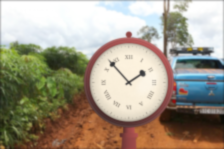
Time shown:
{"hour": 1, "minute": 53}
